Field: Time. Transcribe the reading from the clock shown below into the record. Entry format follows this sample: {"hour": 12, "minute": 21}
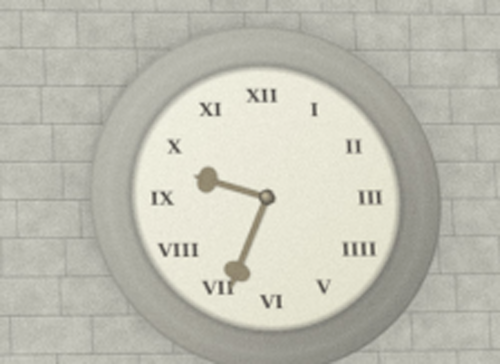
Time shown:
{"hour": 9, "minute": 34}
